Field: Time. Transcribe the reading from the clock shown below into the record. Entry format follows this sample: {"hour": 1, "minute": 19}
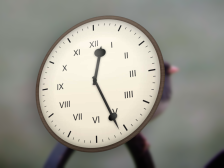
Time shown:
{"hour": 12, "minute": 26}
